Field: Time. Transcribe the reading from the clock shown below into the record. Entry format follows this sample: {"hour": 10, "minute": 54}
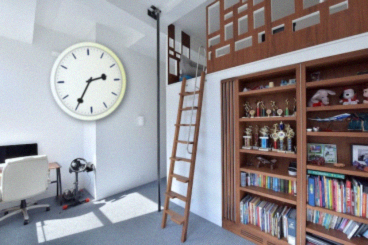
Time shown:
{"hour": 2, "minute": 35}
